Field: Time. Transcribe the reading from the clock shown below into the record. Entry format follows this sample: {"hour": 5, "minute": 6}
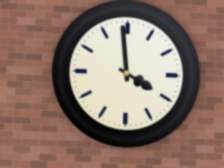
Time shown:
{"hour": 3, "minute": 59}
